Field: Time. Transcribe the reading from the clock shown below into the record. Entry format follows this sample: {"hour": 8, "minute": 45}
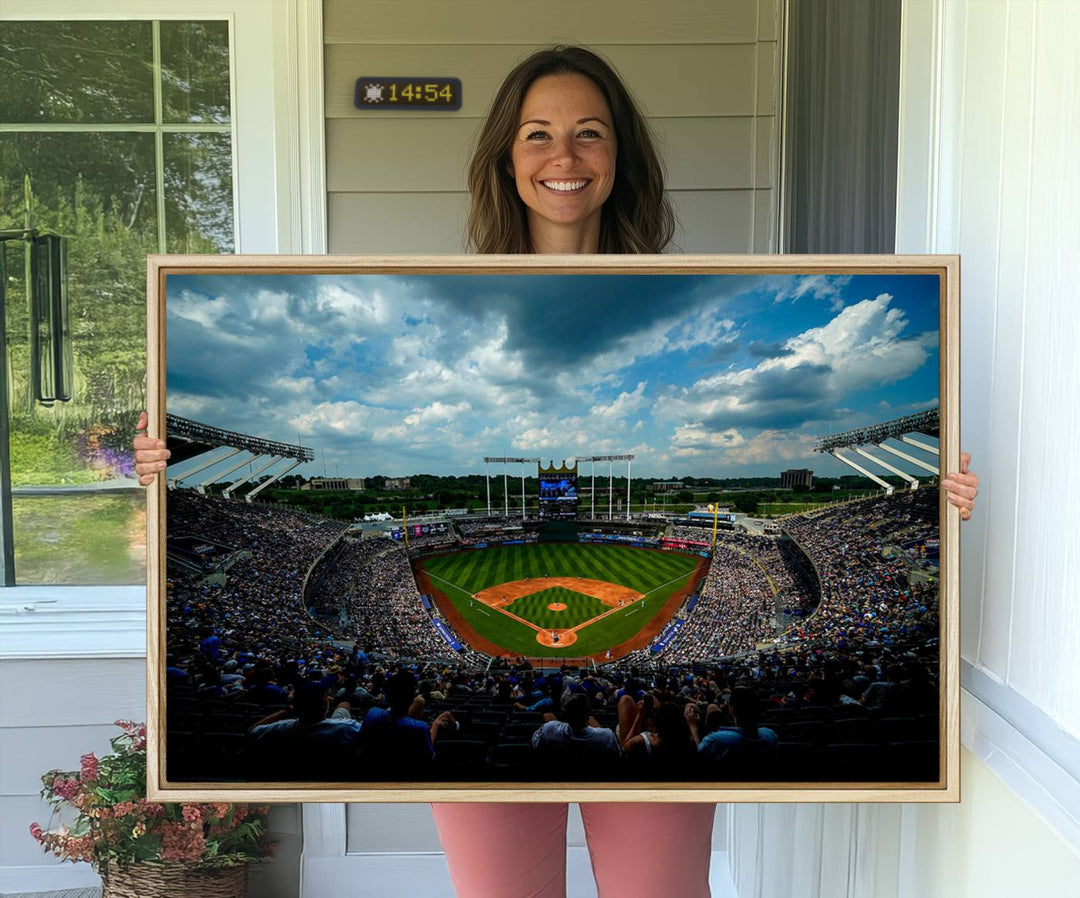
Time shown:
{"hour": 14, "minute": 54}
